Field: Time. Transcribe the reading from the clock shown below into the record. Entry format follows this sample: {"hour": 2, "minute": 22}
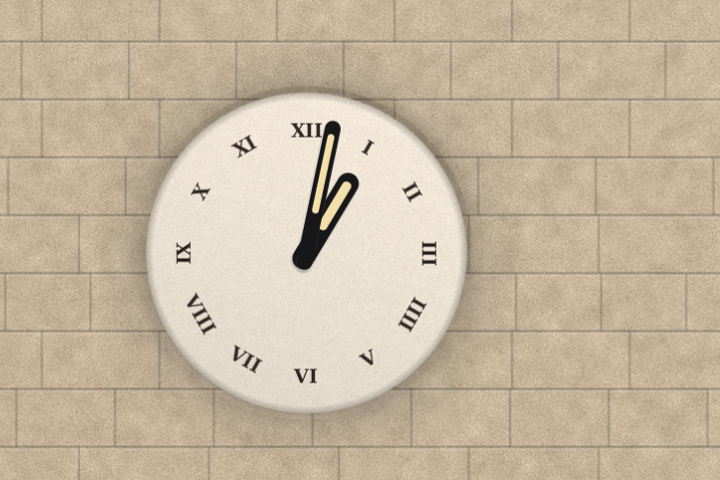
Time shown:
{"hour": 1, "minute": 2}
